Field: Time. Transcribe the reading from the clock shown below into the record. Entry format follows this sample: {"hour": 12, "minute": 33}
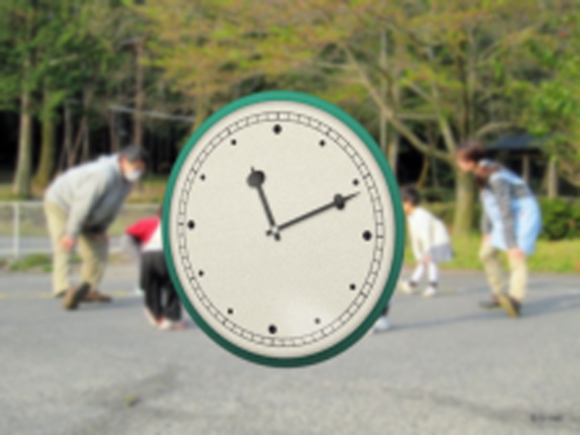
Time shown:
{"hour": 11, "minute": 11}
